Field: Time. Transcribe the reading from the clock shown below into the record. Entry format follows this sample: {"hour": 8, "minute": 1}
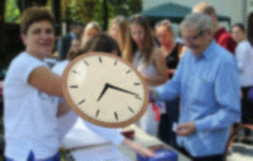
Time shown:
{"hour": 7, "minute": 19}
